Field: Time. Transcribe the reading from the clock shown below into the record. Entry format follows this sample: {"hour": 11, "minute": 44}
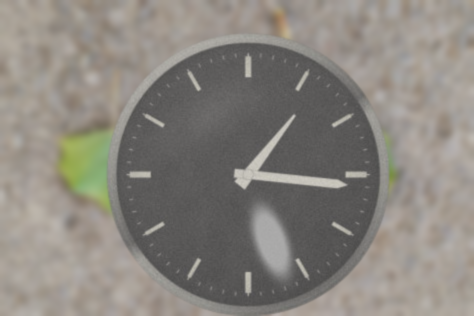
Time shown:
{"hour": 1, "minute": 16}
